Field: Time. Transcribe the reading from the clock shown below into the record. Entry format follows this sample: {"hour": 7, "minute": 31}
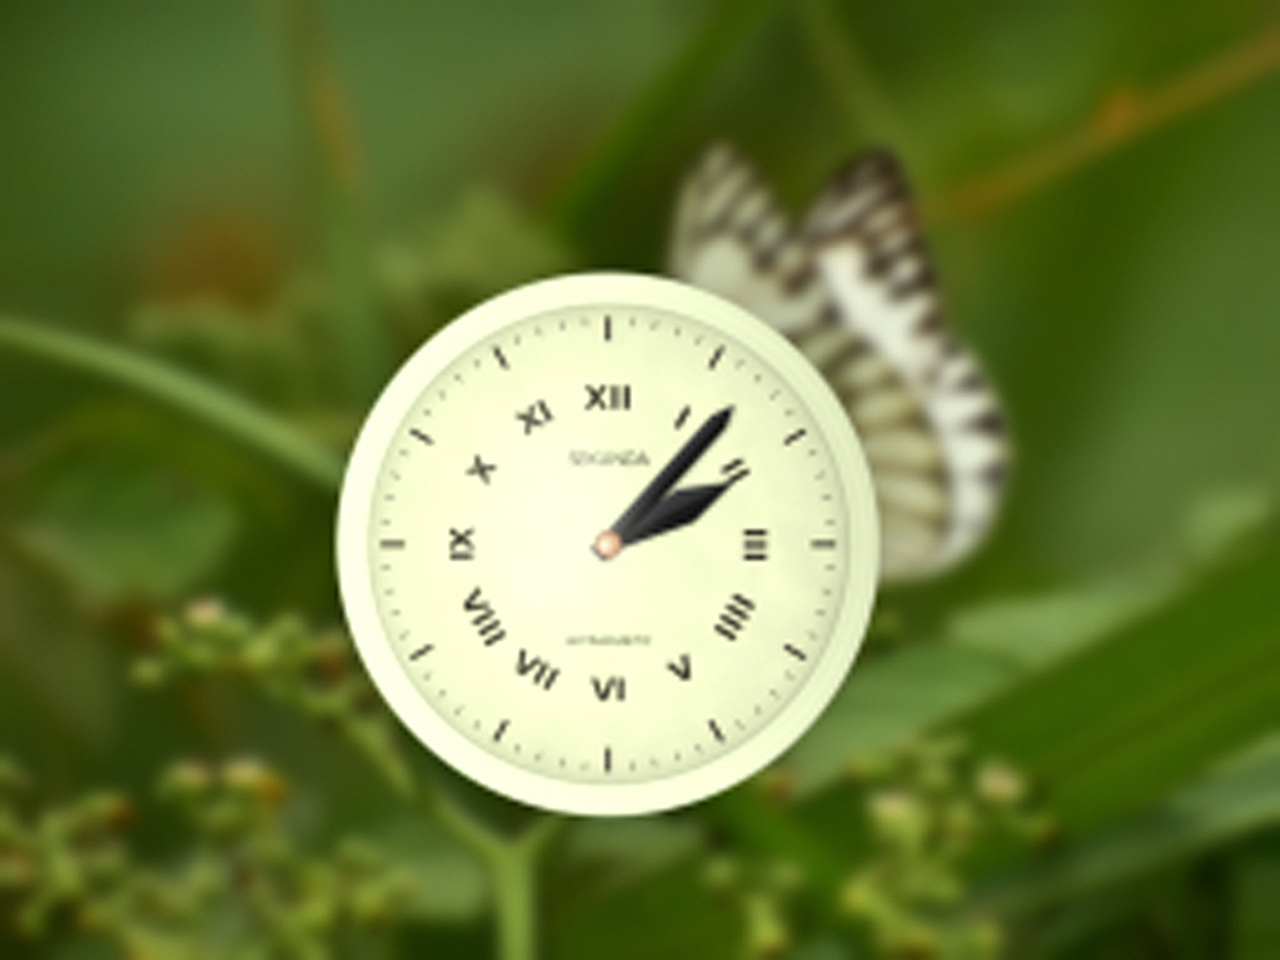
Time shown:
{"hour": 2, "minute": 7}
